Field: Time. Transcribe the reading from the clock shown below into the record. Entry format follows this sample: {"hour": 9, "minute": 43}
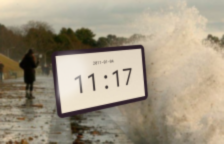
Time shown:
{"hour": 11, "minute": 17}
